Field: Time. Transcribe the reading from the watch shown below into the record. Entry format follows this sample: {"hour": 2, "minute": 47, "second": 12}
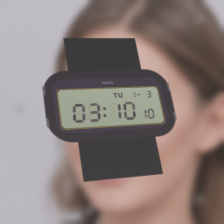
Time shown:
{"hour": 3, "minute": 10, "second": 10}
